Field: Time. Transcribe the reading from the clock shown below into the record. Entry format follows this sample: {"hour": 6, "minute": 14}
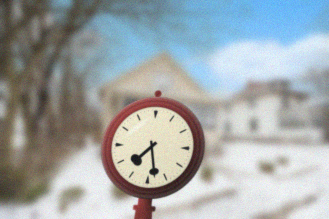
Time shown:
{"hour": 7, "minute": 28}
